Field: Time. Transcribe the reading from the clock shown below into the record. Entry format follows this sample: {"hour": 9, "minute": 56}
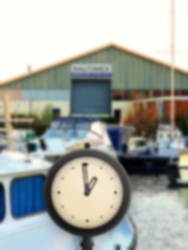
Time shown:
{"hour": 12, "minute": 59}
